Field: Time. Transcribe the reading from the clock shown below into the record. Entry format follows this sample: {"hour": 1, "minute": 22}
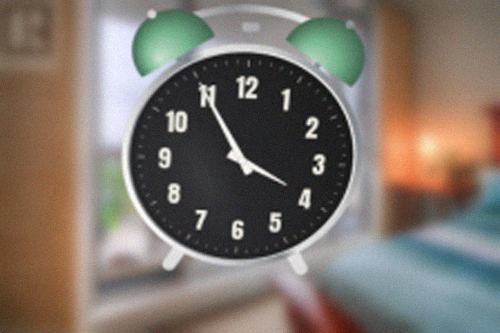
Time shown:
{"hour": 3, "minute": 55}
